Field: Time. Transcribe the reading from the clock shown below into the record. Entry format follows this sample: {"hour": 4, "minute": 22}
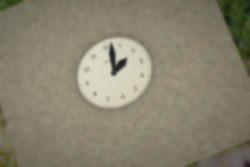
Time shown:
{"hour": 2, "minute": 2}
